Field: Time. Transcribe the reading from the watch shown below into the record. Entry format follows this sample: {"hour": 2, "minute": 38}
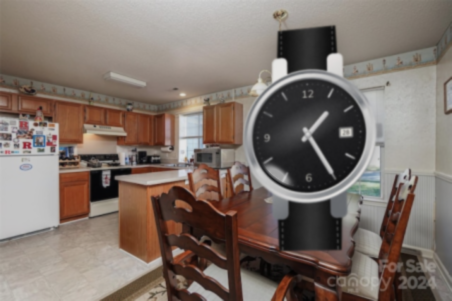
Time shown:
{"hour": 1, "minute": 25}
